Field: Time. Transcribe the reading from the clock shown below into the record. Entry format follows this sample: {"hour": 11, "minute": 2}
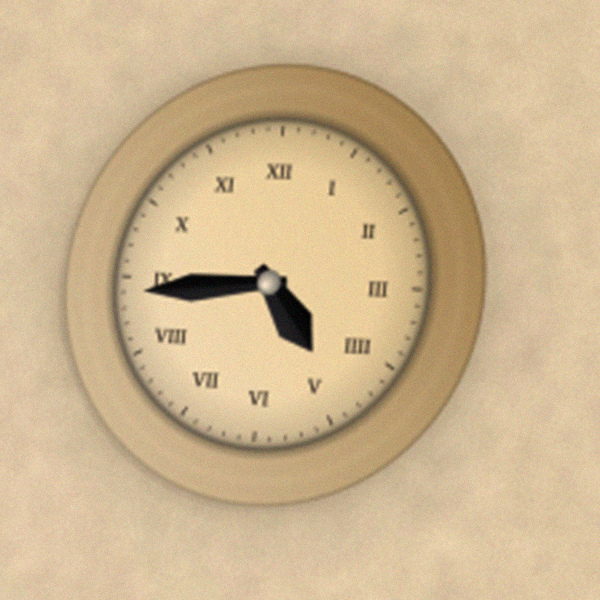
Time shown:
{"hour": 4, "minute": 44}
